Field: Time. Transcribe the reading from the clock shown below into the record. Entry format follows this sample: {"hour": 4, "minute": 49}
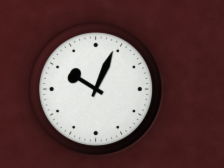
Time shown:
{"hour": 10, "minute": 4}
